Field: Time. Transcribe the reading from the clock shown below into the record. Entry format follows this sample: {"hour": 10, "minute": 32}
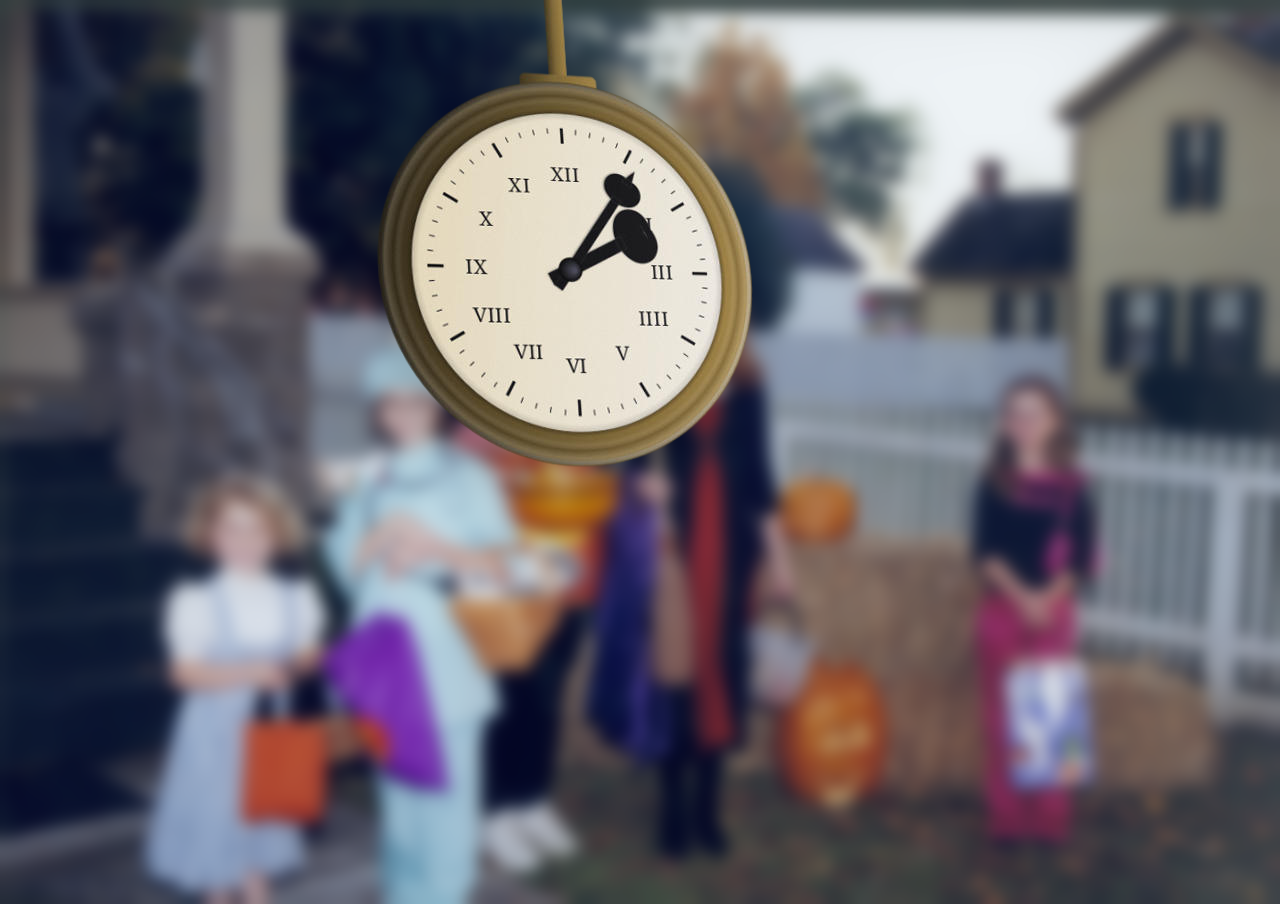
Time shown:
{"hour": 2, "minute": 6}
